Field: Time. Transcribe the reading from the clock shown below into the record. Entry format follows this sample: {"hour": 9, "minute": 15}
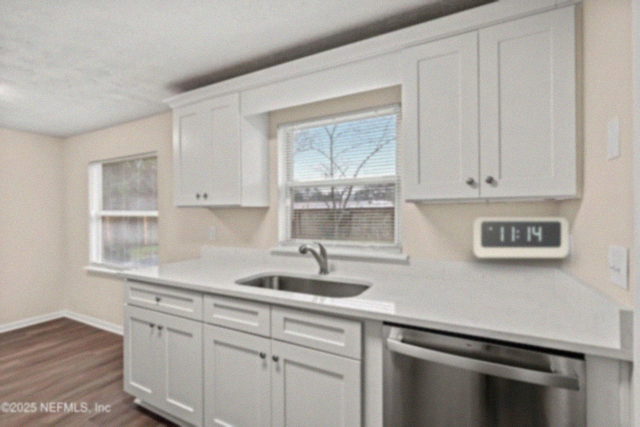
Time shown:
{"hour": 11, "minute": 14}
